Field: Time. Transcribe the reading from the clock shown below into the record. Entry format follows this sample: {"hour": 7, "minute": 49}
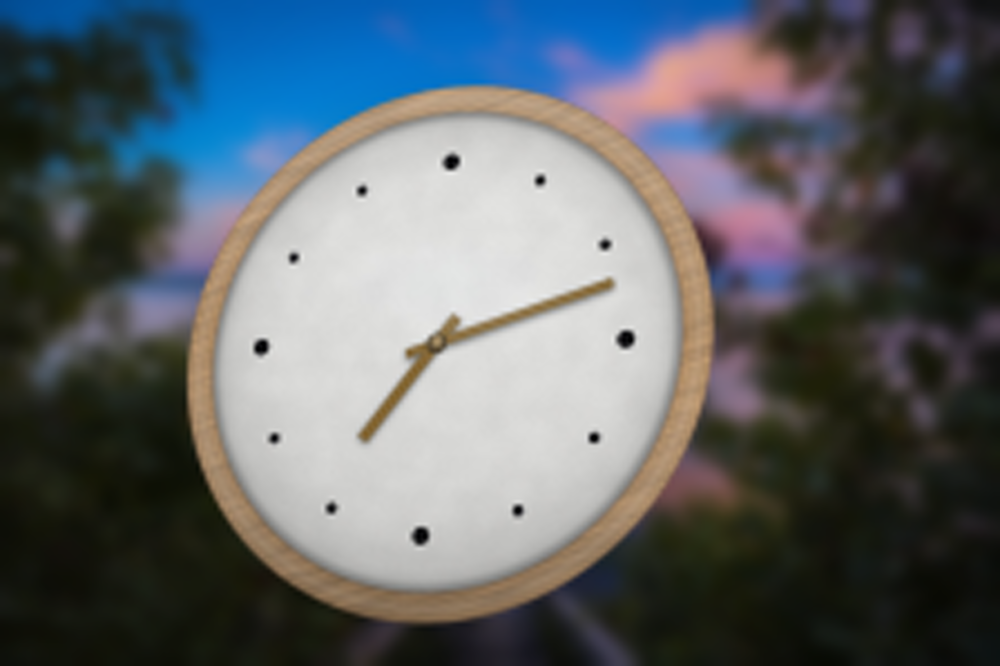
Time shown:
{"hour": 7, "minute": 12}
